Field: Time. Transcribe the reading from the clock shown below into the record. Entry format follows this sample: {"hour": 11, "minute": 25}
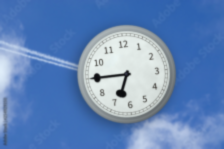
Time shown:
{"hour": 6, "minute": 45}
